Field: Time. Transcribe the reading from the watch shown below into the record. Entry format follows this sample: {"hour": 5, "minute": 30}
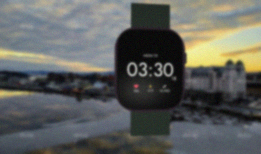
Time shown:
{"hour": 3, "minute": 30}
